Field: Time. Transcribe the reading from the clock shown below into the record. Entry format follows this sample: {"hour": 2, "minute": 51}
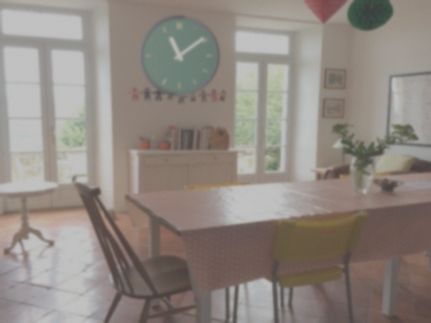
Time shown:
{"hour": 11, "minute": 9}
